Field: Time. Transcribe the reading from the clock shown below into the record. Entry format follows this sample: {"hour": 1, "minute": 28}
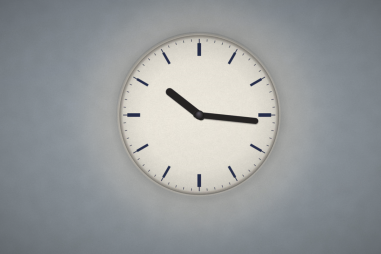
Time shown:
{"hour": 10, "minute": 16}
